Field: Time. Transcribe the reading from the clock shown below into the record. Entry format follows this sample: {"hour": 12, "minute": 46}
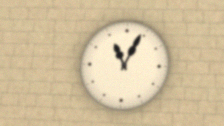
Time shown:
{"hour": 11, "minute": 4}
